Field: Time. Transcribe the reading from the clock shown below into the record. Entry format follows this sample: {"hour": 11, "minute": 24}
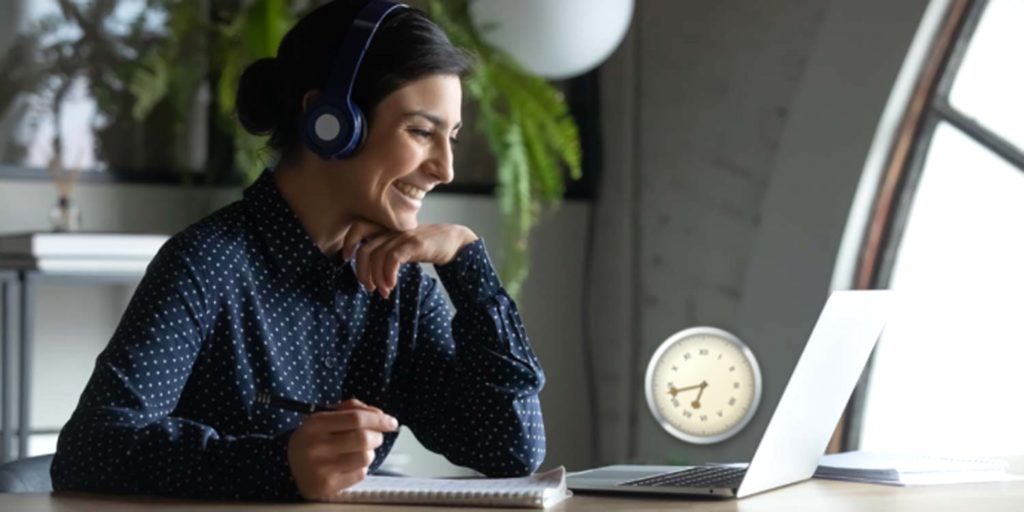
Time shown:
{"hour": 6, "minute": 43}
